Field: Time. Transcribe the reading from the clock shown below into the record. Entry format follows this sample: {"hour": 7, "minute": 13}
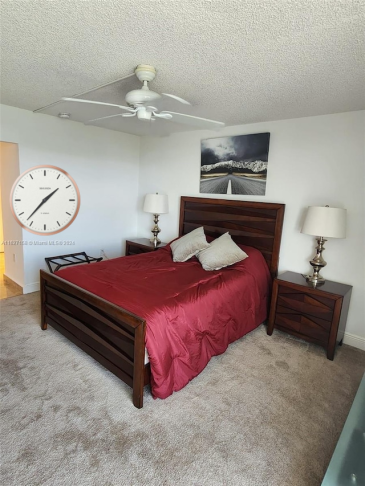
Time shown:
{"hour": 1, "minute": 37}
